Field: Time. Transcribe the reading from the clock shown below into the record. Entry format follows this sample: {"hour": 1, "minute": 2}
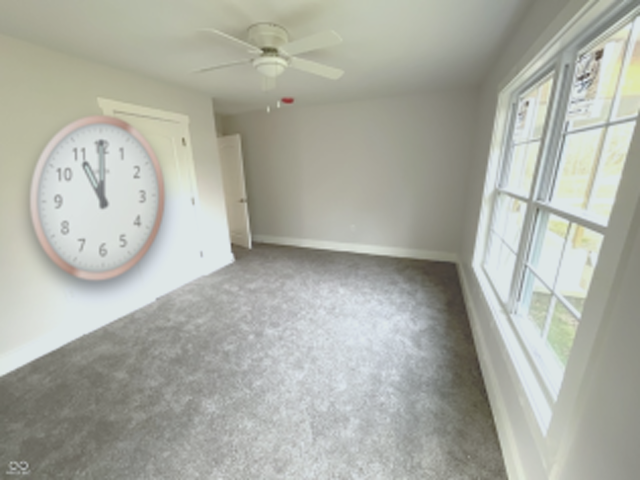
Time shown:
{"hour": 11, "minute": 0}
